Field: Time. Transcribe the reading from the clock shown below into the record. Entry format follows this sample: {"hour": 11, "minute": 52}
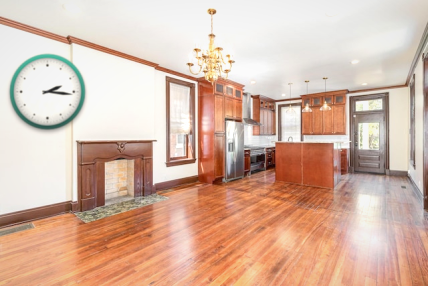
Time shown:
{"hour": 2, "minute": 16}
